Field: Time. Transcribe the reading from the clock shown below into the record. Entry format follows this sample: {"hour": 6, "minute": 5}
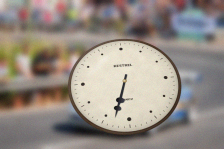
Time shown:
{"hour": 6, "minute": 33}
